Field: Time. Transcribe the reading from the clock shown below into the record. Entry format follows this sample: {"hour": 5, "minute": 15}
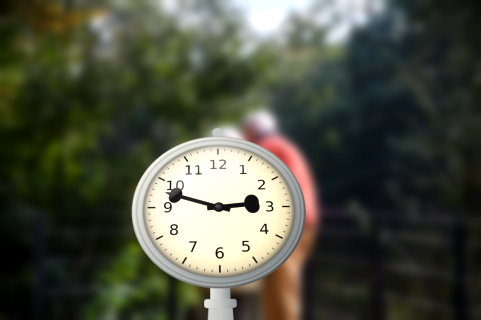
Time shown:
{"hour": 2, "minute": 48}
